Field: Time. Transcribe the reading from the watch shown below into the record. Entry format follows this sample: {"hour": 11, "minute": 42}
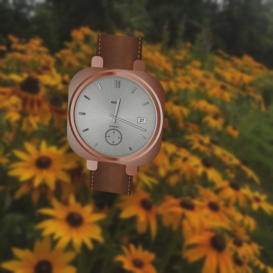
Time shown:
{"hour": 12, "minute": 18}
